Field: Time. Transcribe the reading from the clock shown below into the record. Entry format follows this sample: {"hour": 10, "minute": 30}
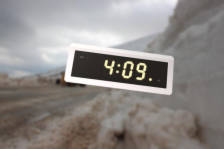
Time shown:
{"hour": 4, "minute": 9}
